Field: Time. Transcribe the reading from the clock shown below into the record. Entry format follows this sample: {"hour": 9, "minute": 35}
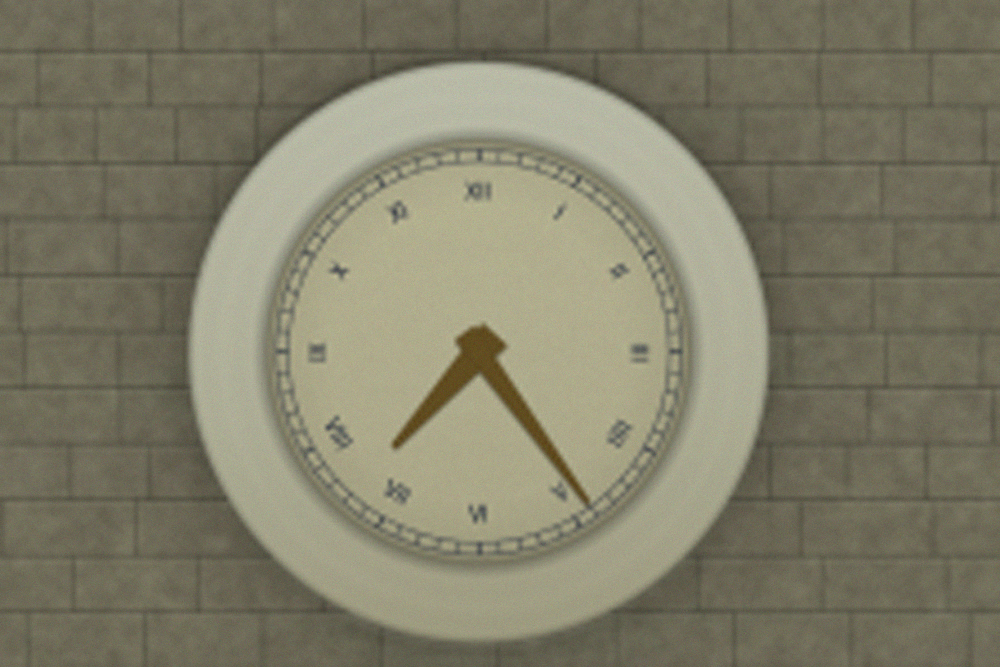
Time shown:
{"hour": 7, "minute": 24}
